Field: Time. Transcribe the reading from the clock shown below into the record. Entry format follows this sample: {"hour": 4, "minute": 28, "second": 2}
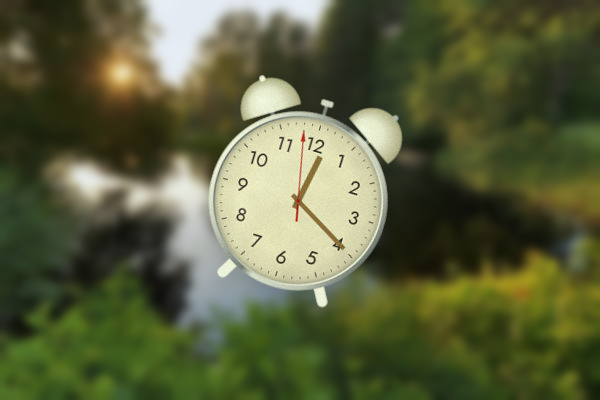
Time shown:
{"hour": 12, "minute": 19, "second": 58}
